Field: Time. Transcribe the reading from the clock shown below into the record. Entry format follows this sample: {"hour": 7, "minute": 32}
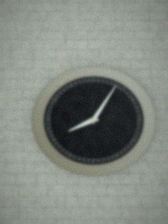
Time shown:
{"hour": 8, "minute": 5}
